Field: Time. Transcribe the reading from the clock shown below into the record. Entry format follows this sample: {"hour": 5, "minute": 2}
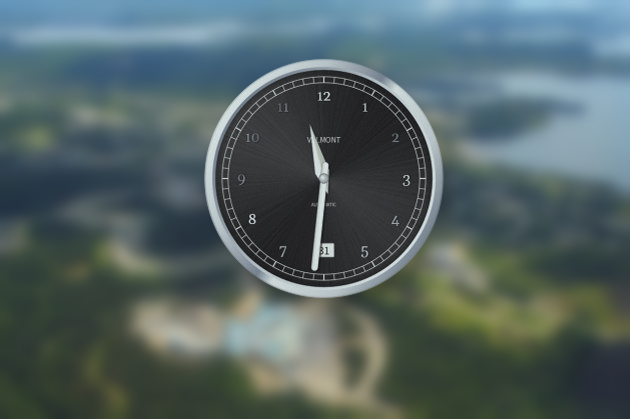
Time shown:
{"hour": 11, "minute": 31}
